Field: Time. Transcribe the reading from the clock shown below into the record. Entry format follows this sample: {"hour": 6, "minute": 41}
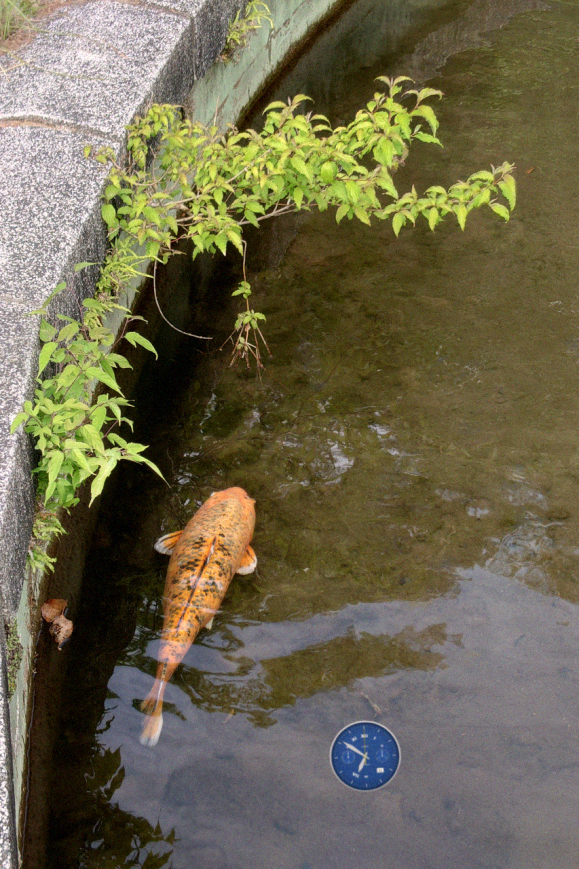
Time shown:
{"hour": 6, "minute": 51}
